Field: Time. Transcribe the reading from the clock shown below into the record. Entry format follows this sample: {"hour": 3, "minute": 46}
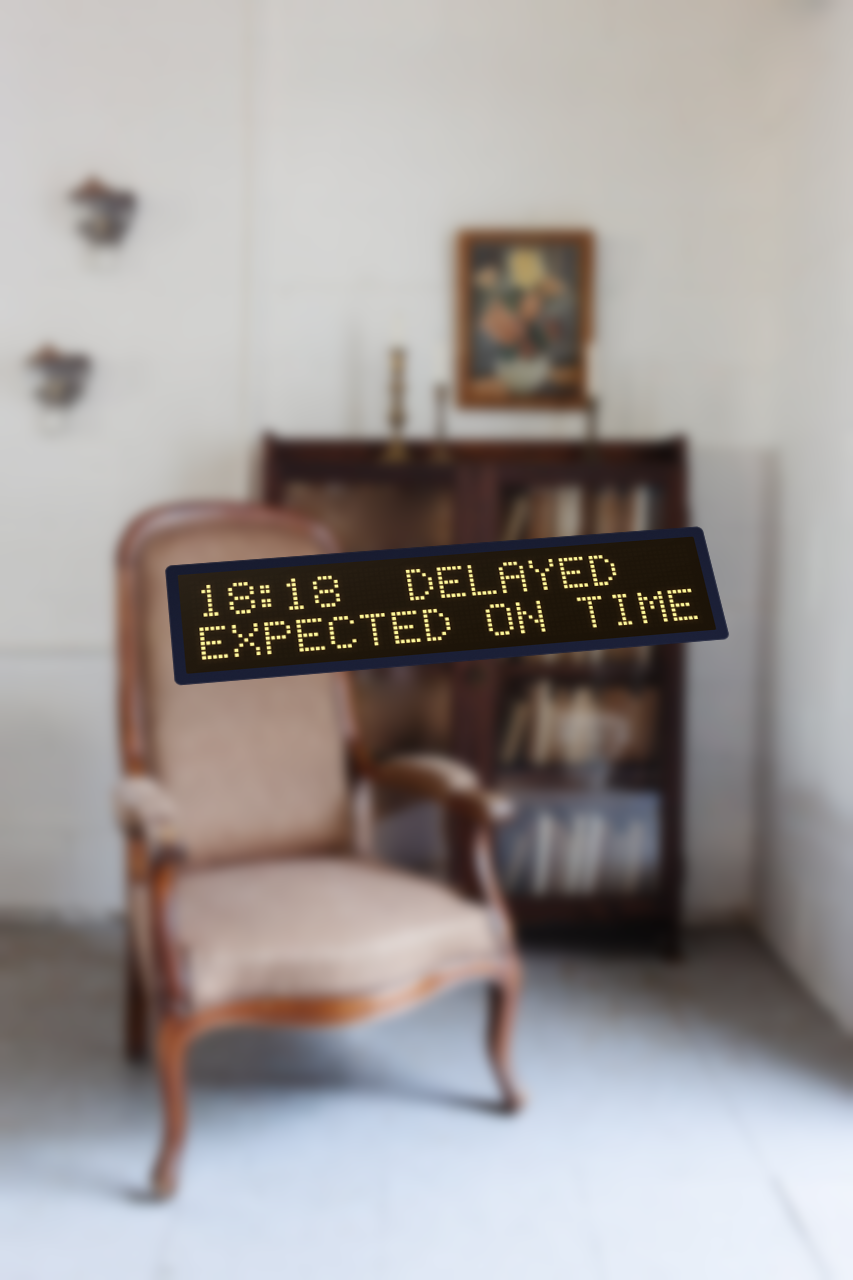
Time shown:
{"hour": 18, "minute": 18}
